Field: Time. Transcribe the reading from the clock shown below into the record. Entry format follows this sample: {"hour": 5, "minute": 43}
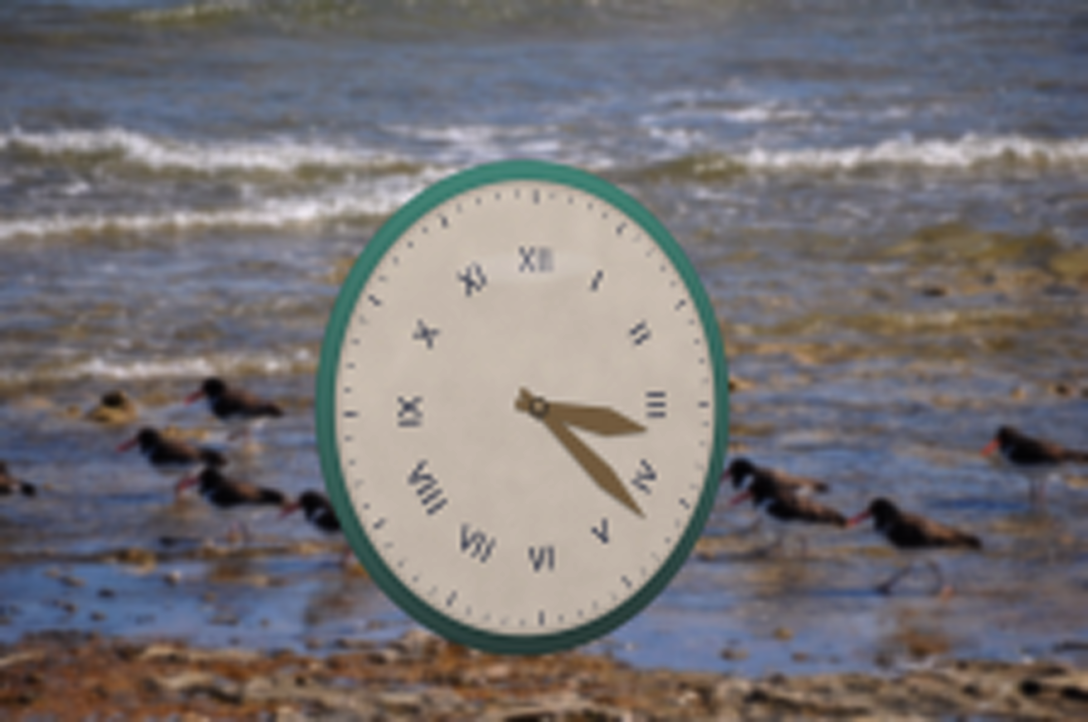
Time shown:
{"hour": 3, "minute": 22}
